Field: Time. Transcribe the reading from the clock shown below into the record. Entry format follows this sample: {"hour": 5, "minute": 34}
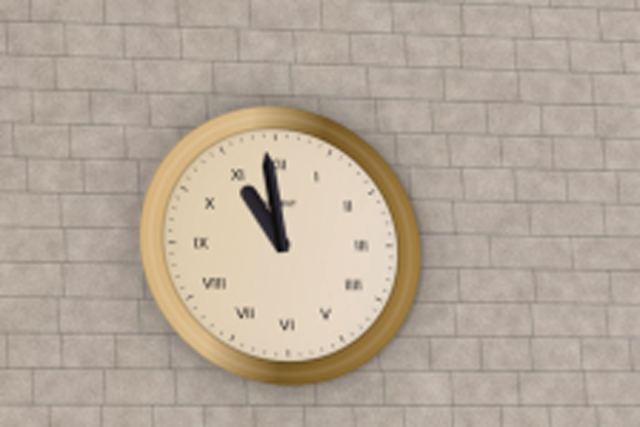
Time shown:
{"hour": 10, "minute": 59}
